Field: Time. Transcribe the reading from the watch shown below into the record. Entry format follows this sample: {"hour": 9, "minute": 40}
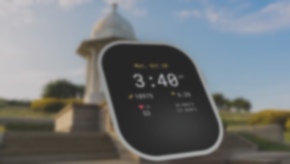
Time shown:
{"hour": 3, "minute": 40}
